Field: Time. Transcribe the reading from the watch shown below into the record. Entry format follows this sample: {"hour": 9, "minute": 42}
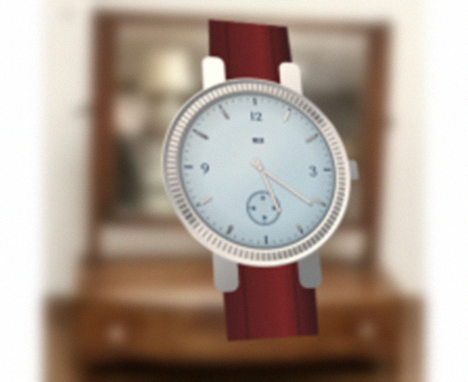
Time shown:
{"hour": 5, "minute": 21}
